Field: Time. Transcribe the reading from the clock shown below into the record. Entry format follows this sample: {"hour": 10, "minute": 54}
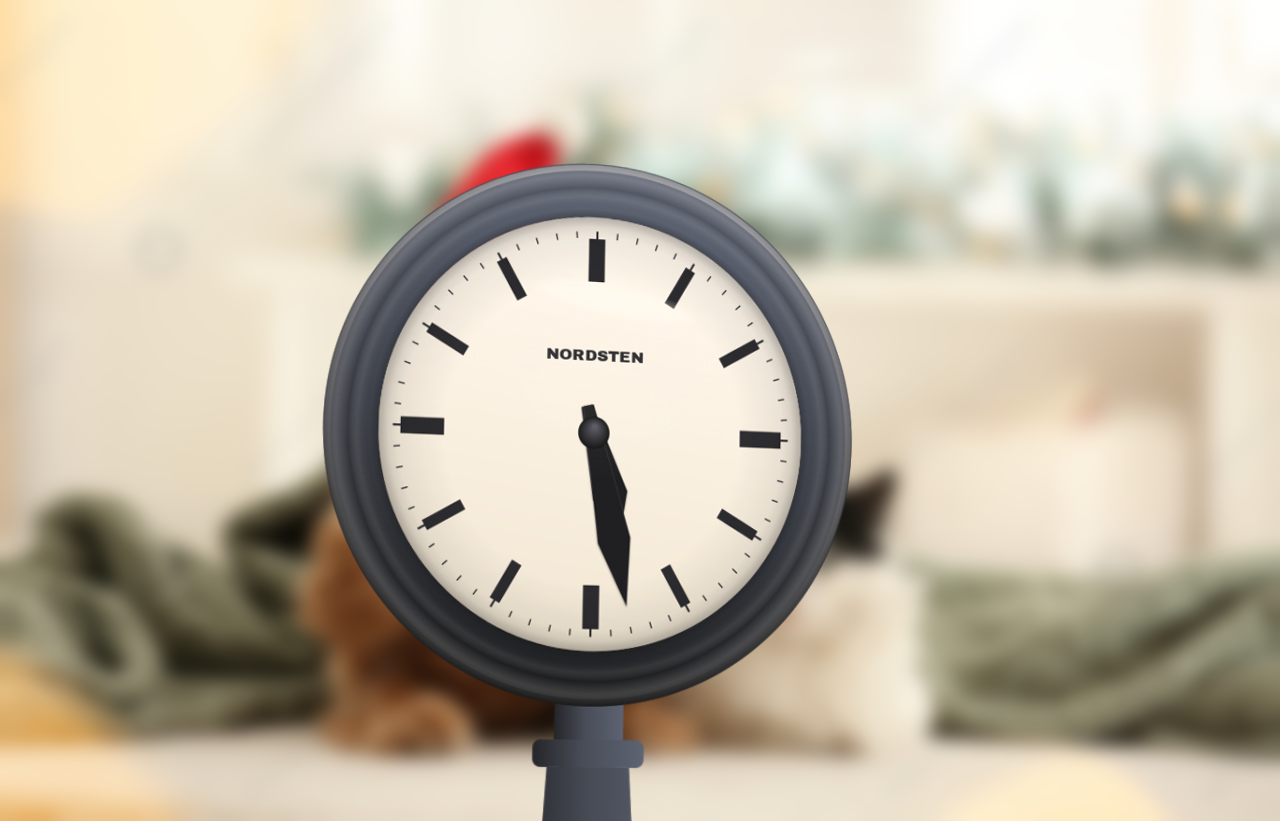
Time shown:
{"hour": 5, "minute": 28}
